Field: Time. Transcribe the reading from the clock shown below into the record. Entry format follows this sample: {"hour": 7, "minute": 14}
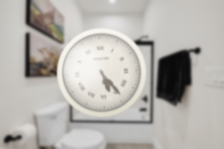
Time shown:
{"hour": 5, "minute": 24}
